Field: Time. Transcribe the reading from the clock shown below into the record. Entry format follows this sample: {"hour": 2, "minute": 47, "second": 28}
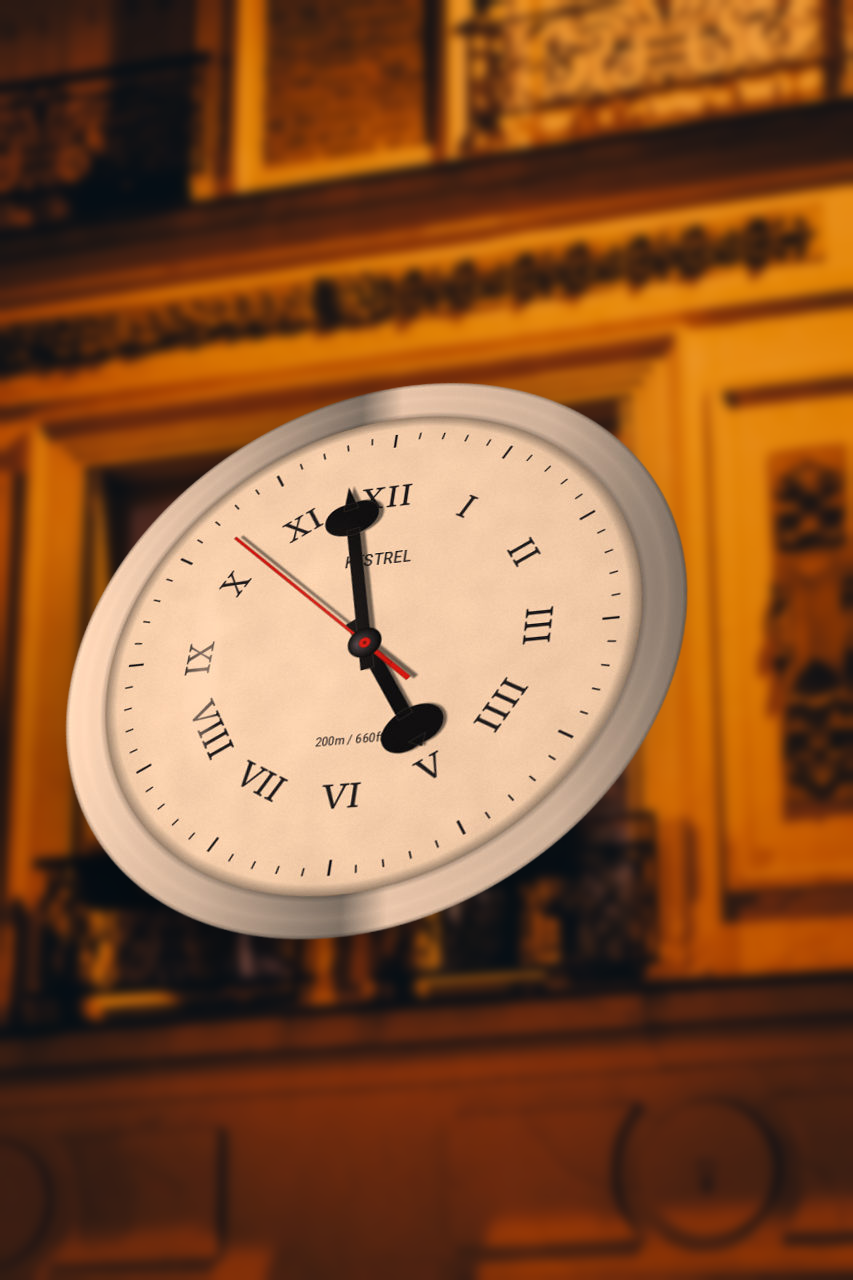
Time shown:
{"hour": 4, "minute": 57, "second": 52}
